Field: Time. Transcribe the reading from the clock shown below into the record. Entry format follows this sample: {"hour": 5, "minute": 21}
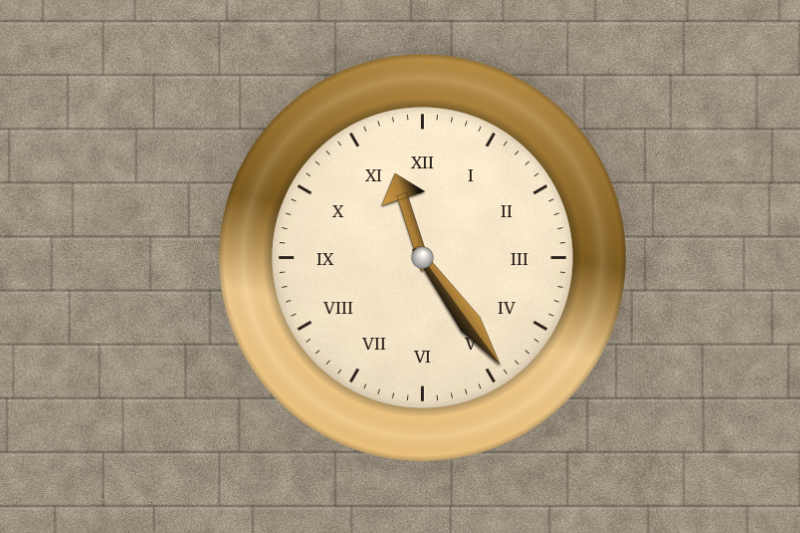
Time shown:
{"hour": 11, "minute": 24}
